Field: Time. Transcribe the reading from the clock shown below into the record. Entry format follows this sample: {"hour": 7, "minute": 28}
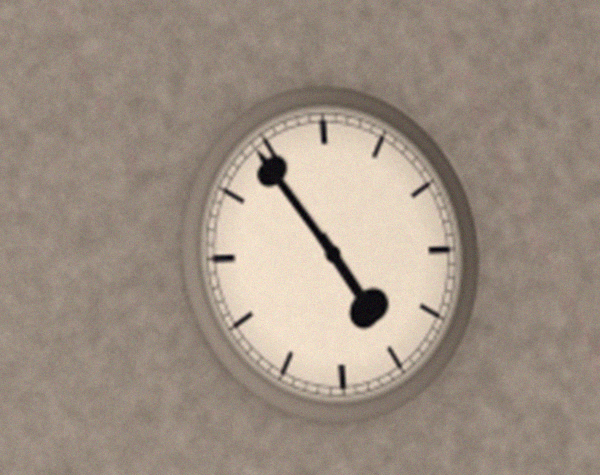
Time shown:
{"hour": 4, "minute": 54}
